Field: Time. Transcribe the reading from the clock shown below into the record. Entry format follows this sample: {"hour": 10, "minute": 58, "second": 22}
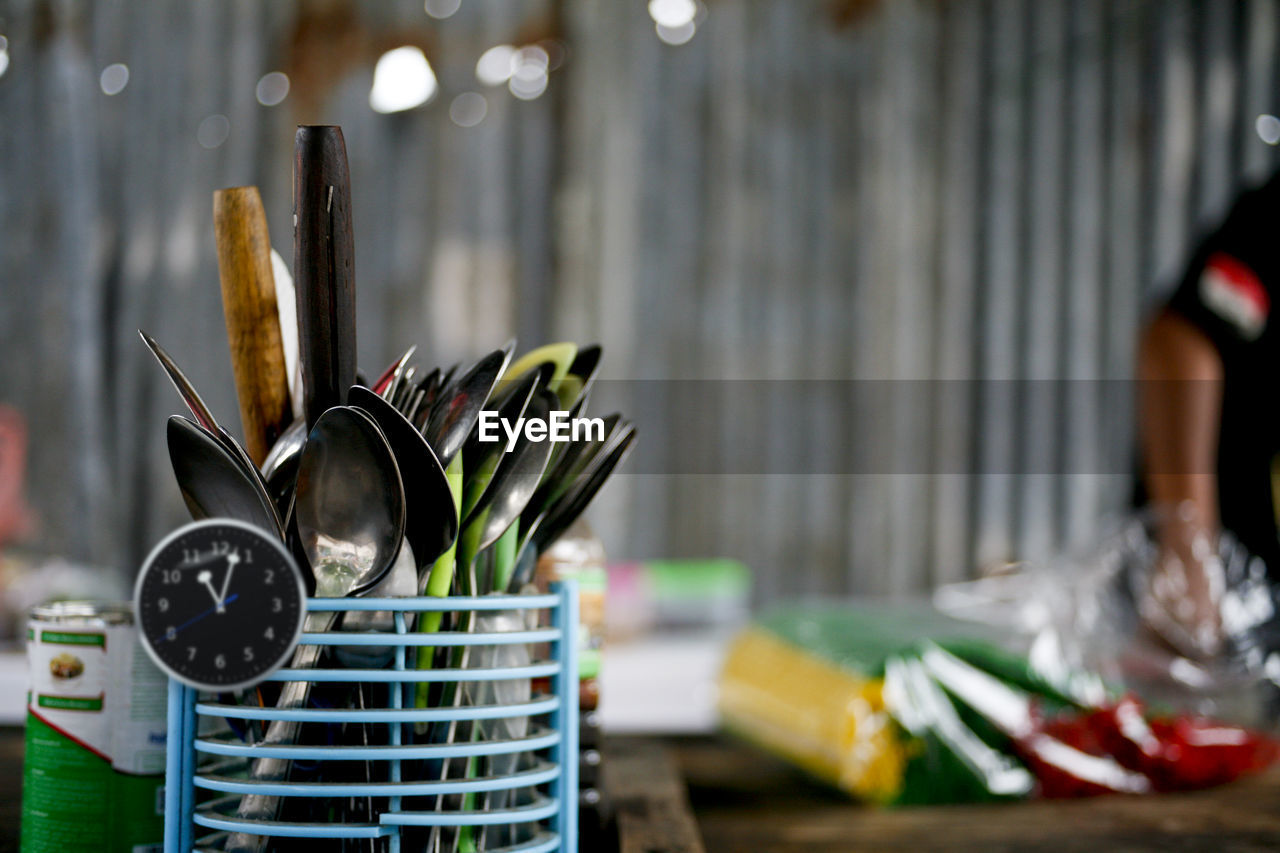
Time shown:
{"hour": 11, "minute": 2, "second": 40}
